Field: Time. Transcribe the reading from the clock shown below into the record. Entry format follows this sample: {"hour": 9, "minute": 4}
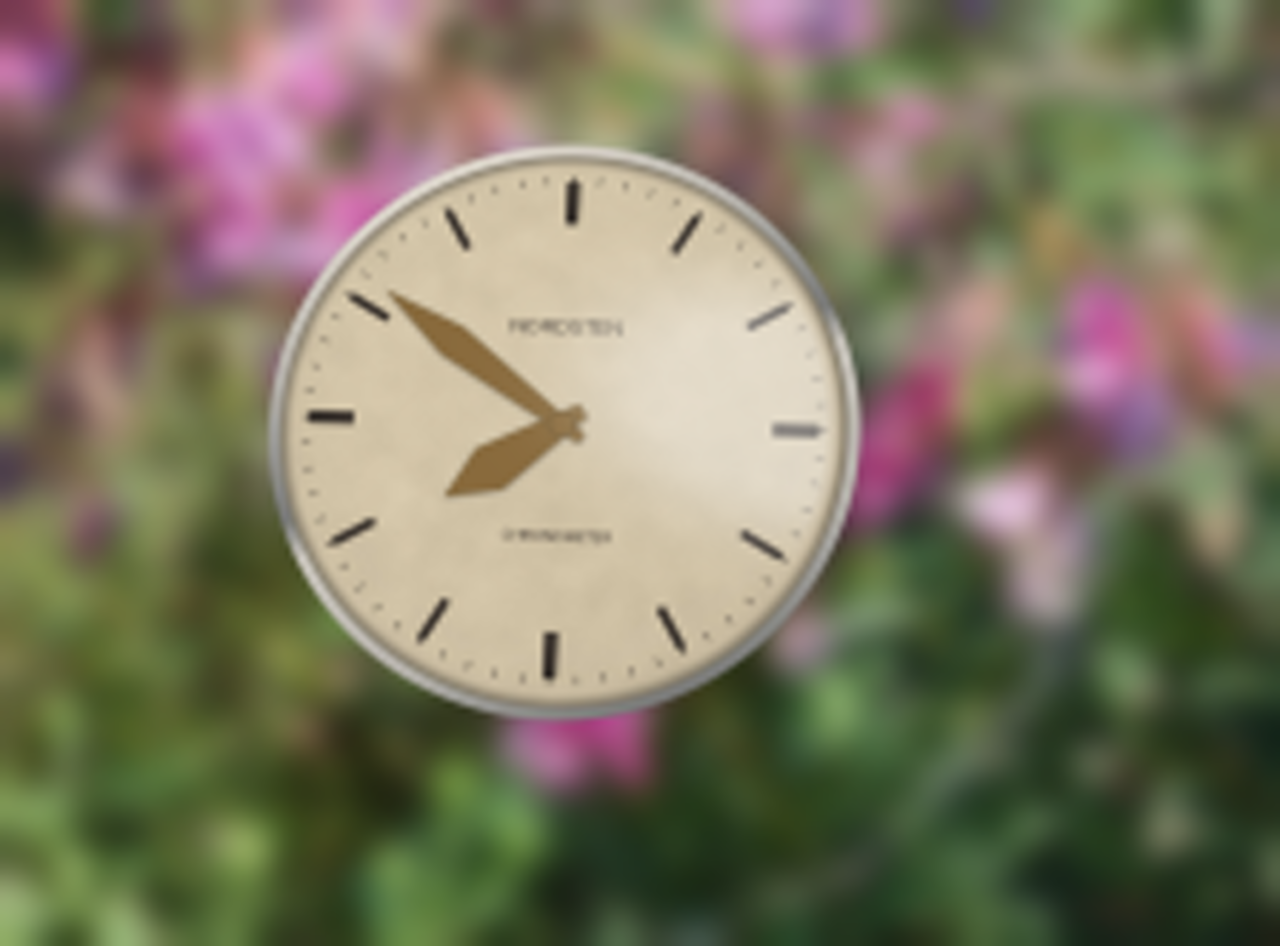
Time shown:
{"hour": 7, "minute": 51}
